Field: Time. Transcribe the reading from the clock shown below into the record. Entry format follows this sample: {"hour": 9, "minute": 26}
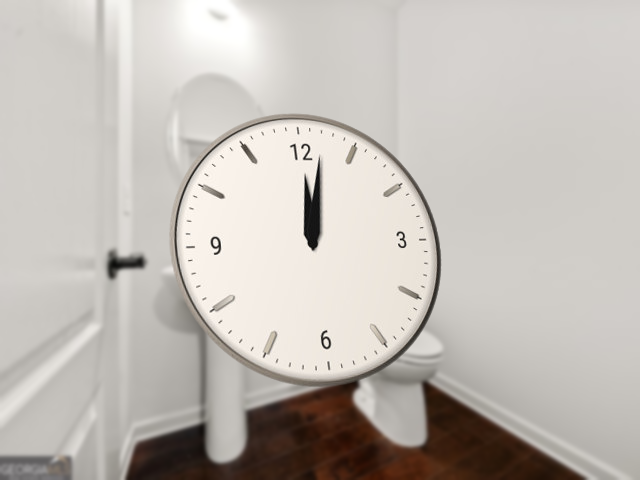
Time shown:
{"hour": 12, "minute": 2}
